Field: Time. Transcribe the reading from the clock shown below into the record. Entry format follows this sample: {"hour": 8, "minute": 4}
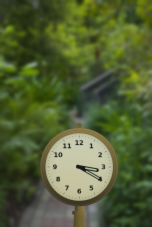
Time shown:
{"hour": 3, "minute": 20}
